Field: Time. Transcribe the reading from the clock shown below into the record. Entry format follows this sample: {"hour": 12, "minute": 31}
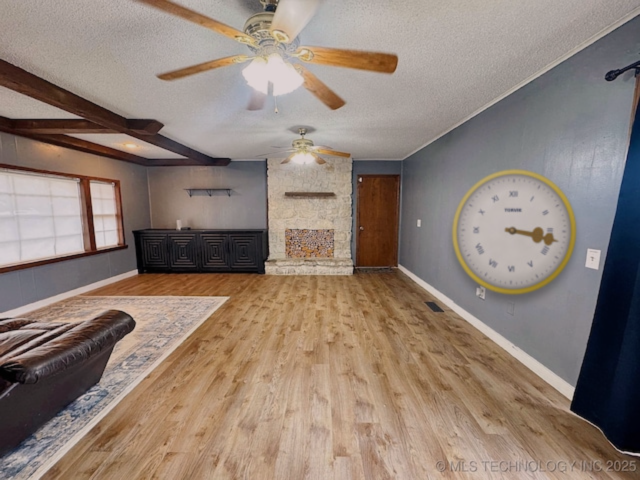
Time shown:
{"hour": 3, "minute": 17}
